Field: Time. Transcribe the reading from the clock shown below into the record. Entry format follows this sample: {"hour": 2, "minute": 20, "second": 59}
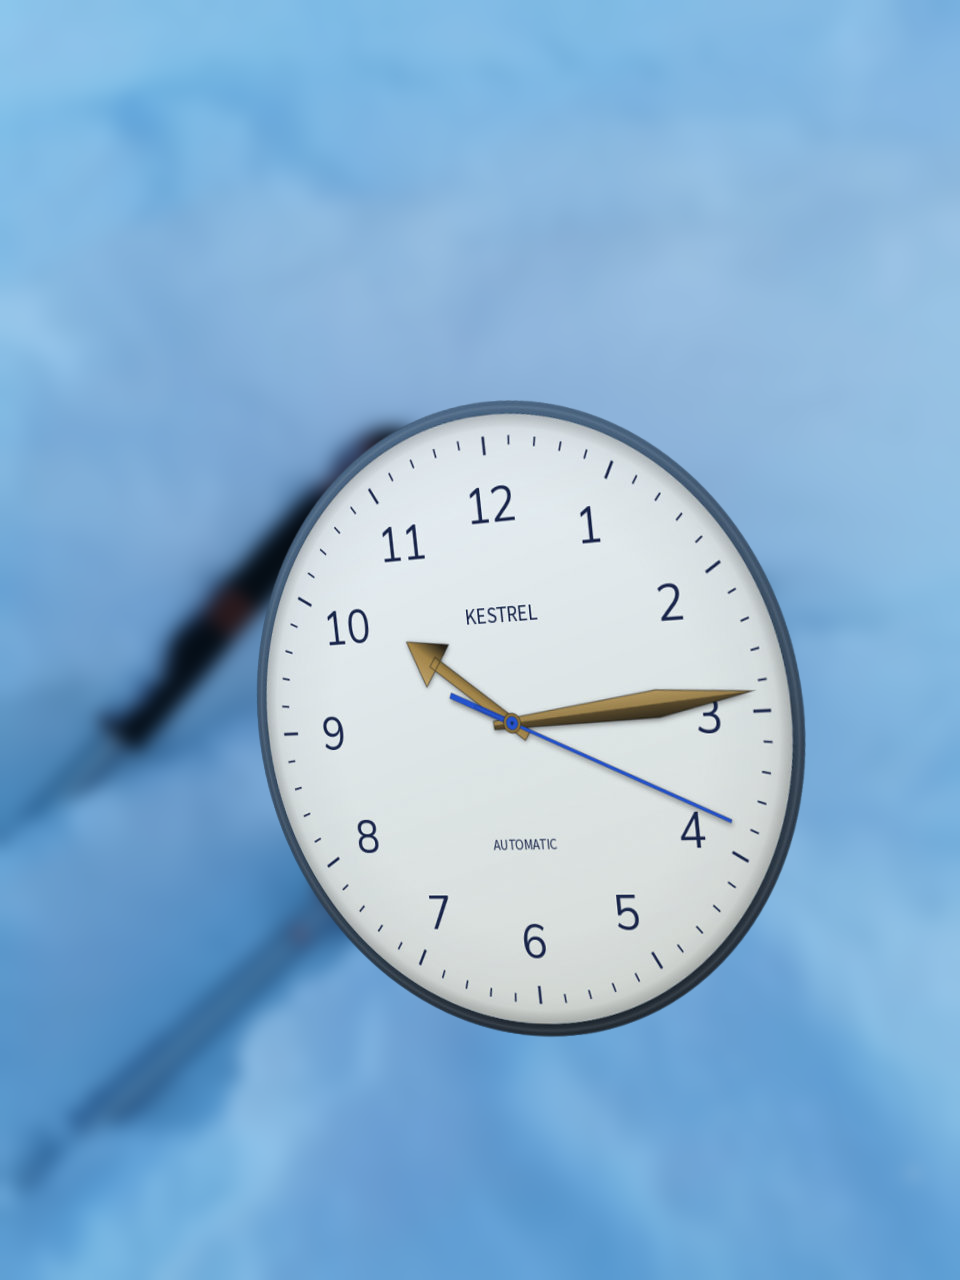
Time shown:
{"hour": 10, "minute": 14, "second": 19}
